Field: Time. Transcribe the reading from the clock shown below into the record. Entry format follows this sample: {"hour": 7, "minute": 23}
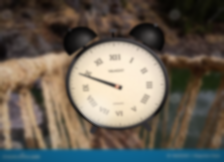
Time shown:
{"hour": 9, "minute": 49}
